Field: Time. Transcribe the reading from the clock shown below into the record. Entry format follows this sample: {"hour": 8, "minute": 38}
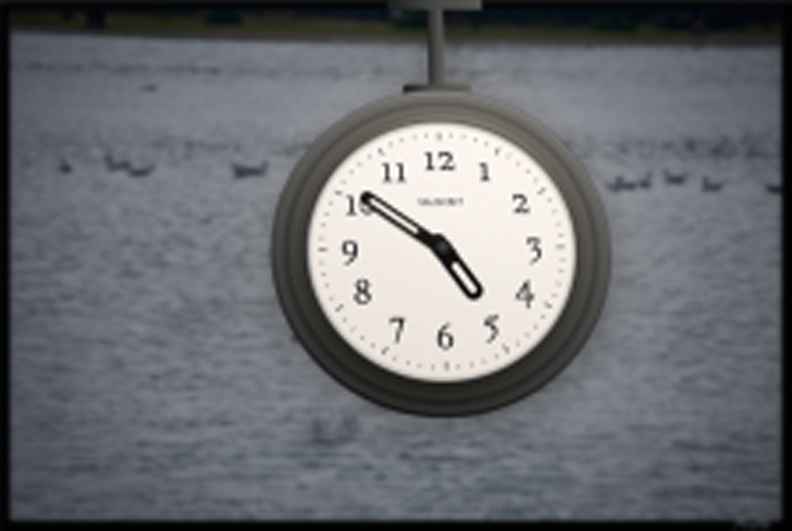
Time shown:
{"hour": 4, "minute": 51}
